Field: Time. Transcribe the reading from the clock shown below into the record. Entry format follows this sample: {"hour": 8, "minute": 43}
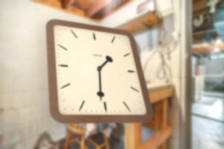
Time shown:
{"hour": 1, "minute": 31}
